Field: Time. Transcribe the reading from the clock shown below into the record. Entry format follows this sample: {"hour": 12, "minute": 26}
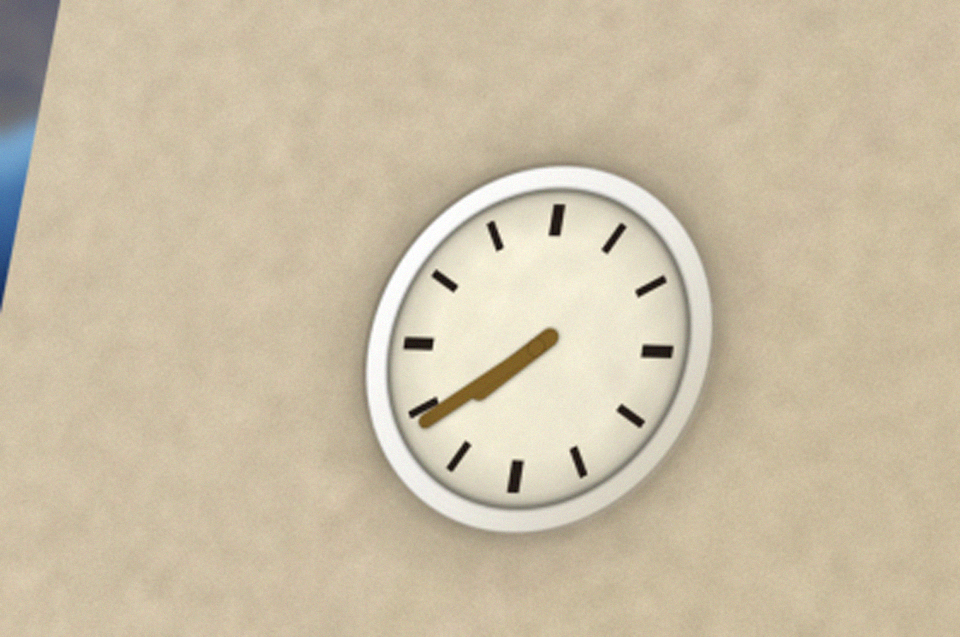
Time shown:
{"hour": 7, "minute": 39}
